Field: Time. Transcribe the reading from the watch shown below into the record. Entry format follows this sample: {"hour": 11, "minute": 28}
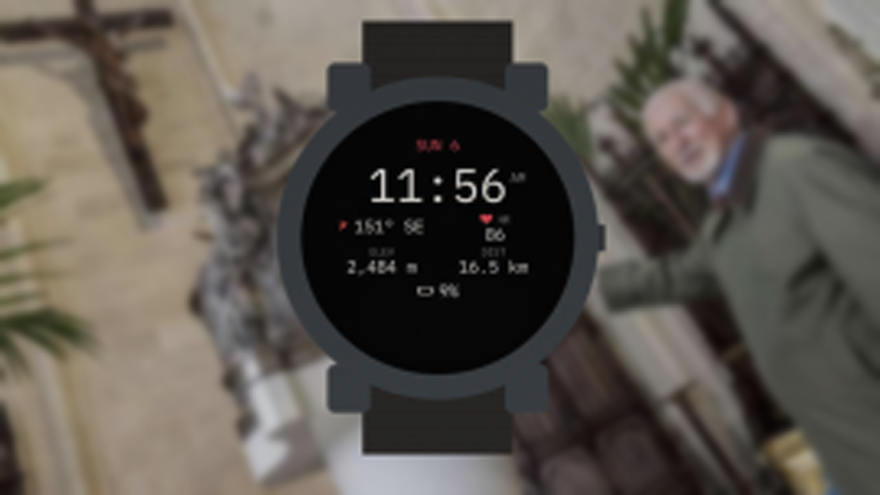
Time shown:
{"hour": 11, "minute": 56}
